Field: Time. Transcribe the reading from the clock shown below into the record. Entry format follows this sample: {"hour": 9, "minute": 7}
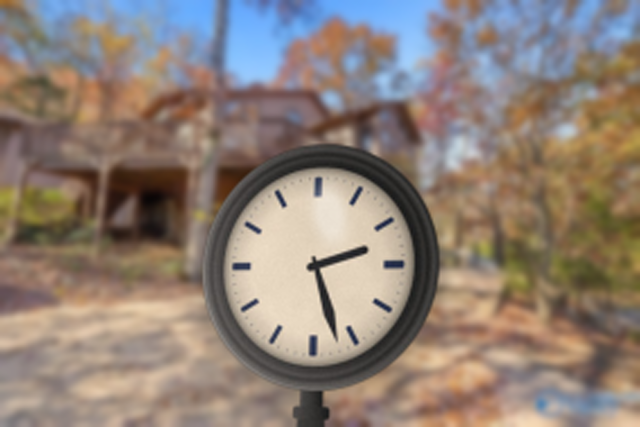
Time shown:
{"hour": 2, "minute": 27}
